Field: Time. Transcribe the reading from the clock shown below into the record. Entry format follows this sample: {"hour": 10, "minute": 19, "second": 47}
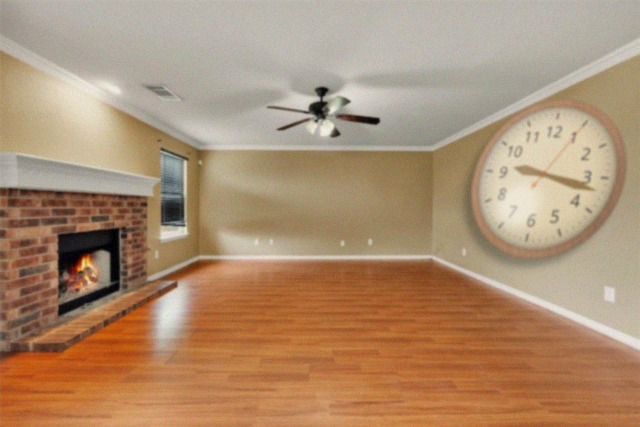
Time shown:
{"hour": 9, "minute": 17, "second": 5}
